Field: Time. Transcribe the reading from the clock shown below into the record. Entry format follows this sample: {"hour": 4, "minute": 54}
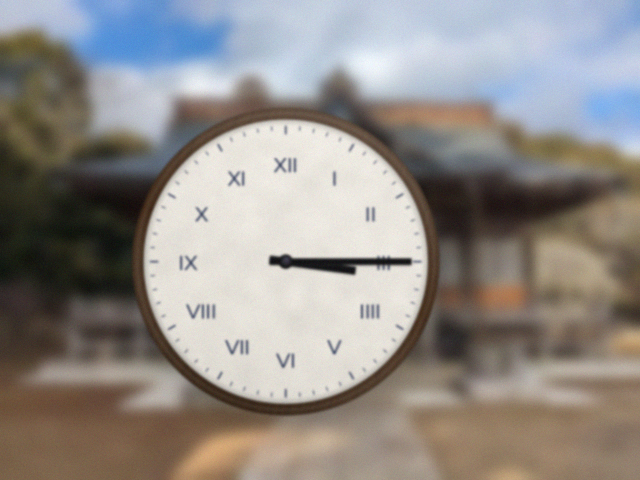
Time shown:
{"hour": 3, "minute": 15}
